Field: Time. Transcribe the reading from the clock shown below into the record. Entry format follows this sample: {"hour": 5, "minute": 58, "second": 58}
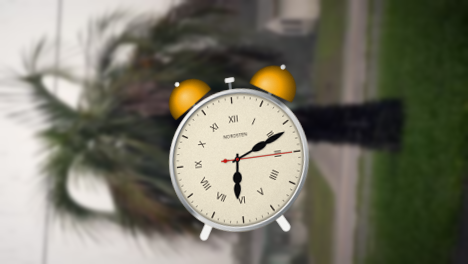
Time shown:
{"hour": 6, "minute": 11, "second": 15}
